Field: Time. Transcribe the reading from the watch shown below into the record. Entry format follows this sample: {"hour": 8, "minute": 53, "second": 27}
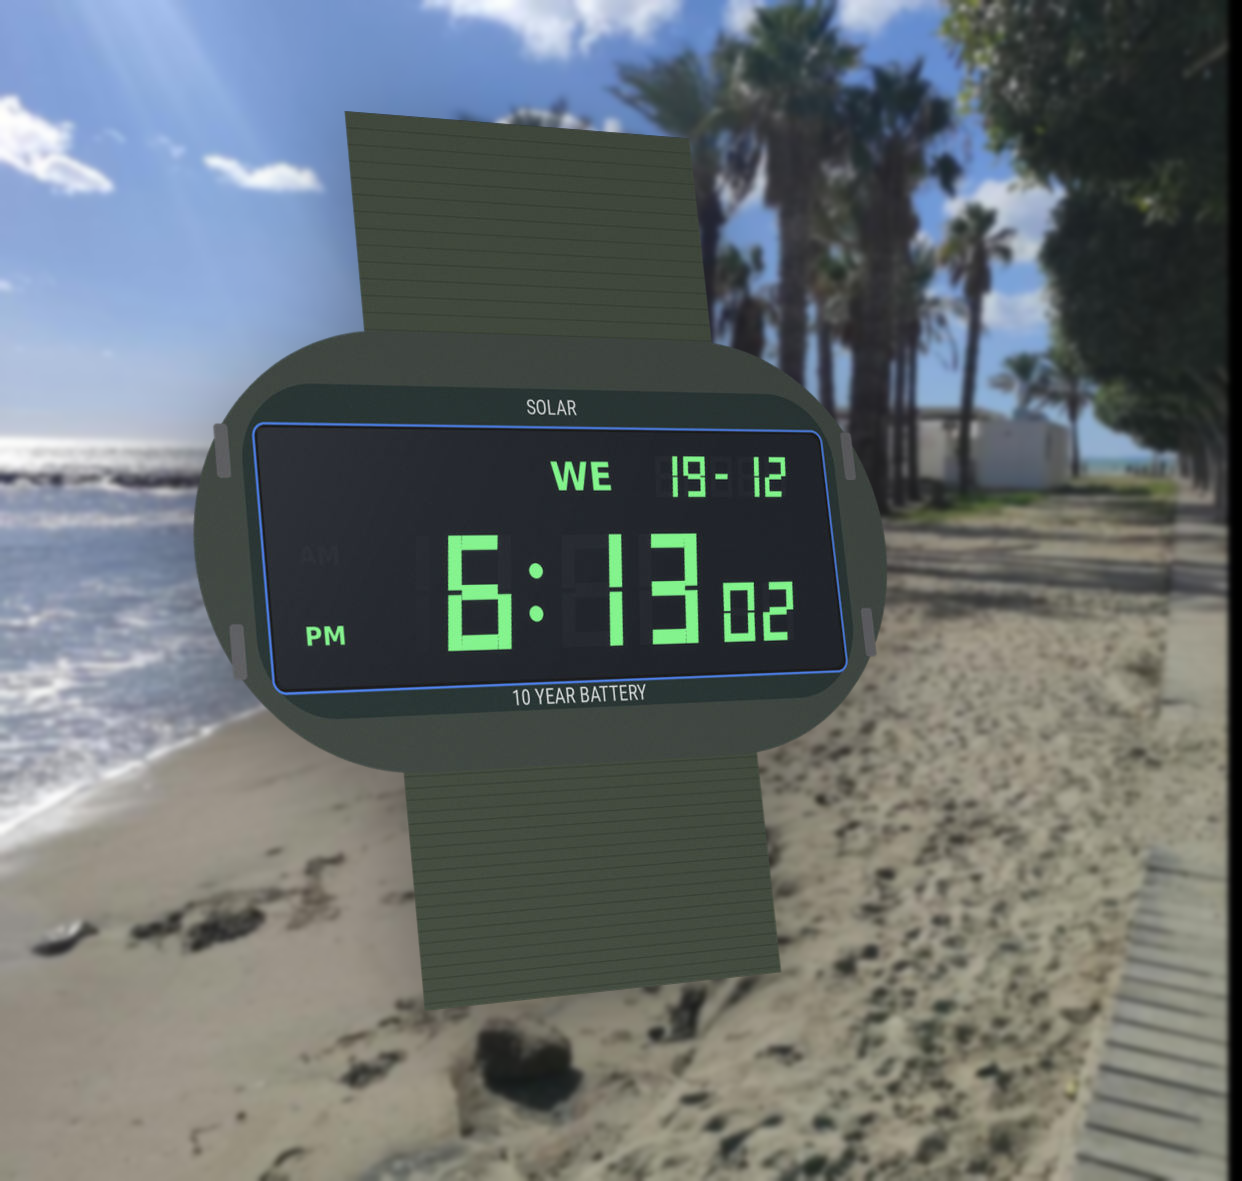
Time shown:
{"hour": 6, "minute": 13, "second": 2}
